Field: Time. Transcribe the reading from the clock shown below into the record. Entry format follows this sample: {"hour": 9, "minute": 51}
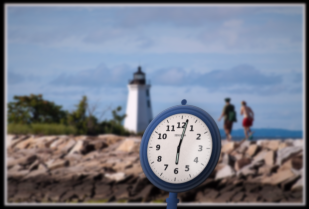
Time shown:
{"hour": 6, "minute": 2}
